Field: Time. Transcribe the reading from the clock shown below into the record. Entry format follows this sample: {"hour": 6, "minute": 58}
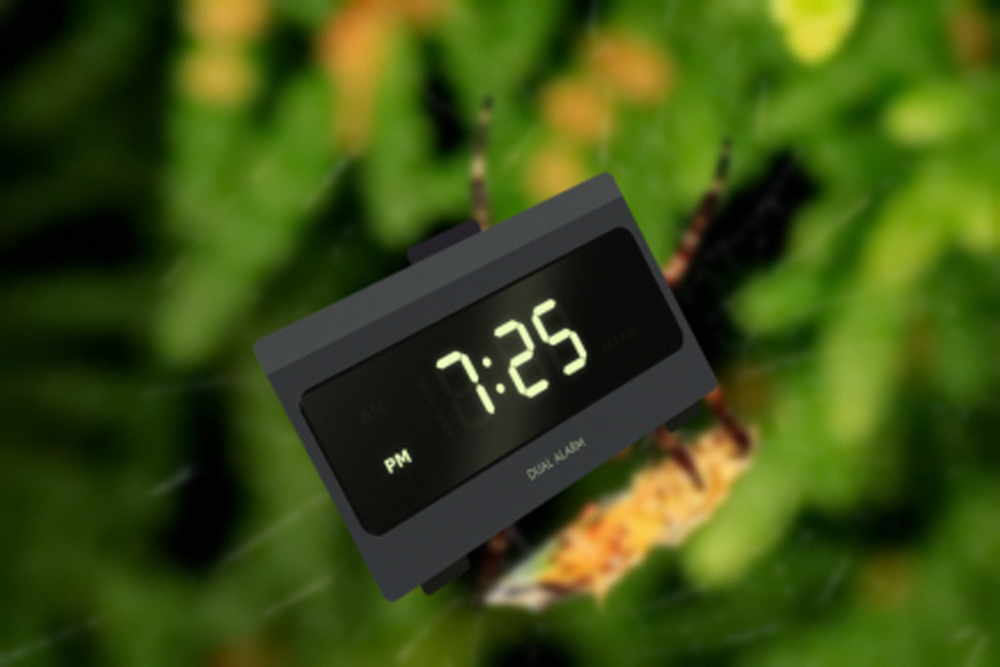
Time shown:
{"hour": 7, "minute": 25}
